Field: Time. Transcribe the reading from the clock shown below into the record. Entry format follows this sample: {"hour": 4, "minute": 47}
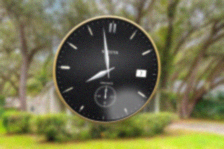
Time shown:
{"hour": 7, "minute": 58}
